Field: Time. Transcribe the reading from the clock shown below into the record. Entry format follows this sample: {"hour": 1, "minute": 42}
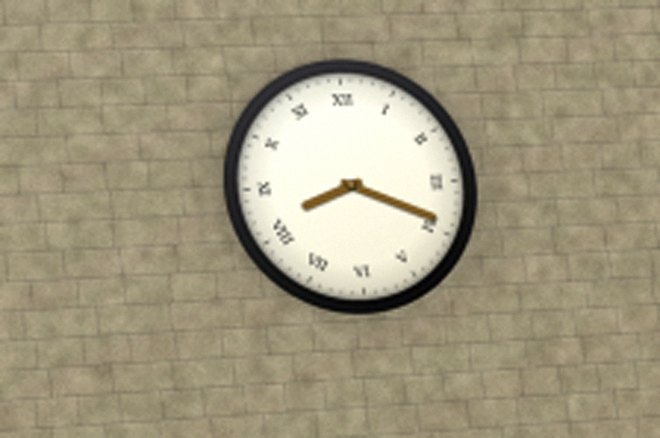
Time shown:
{"hour": 8, "minute": 19}
